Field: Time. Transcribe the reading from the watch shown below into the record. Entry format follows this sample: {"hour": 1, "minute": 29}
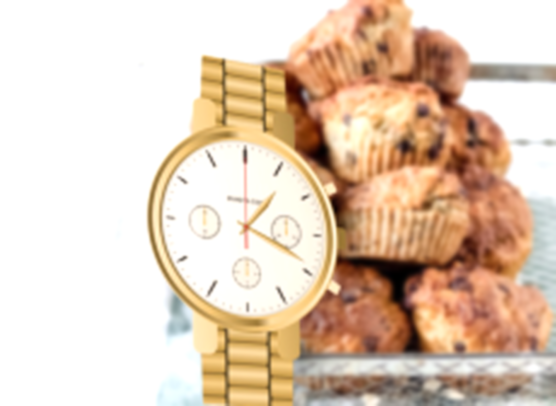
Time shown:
{"hour": 1, "minute": 19}
